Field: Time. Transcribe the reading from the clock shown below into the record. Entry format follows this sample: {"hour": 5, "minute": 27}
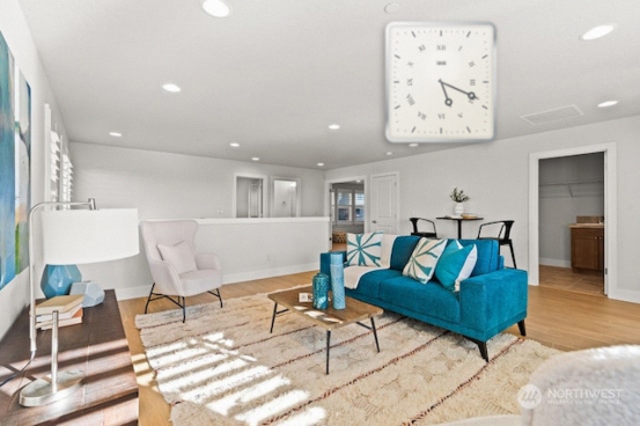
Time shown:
{"hour": 5, "minute": 19}
